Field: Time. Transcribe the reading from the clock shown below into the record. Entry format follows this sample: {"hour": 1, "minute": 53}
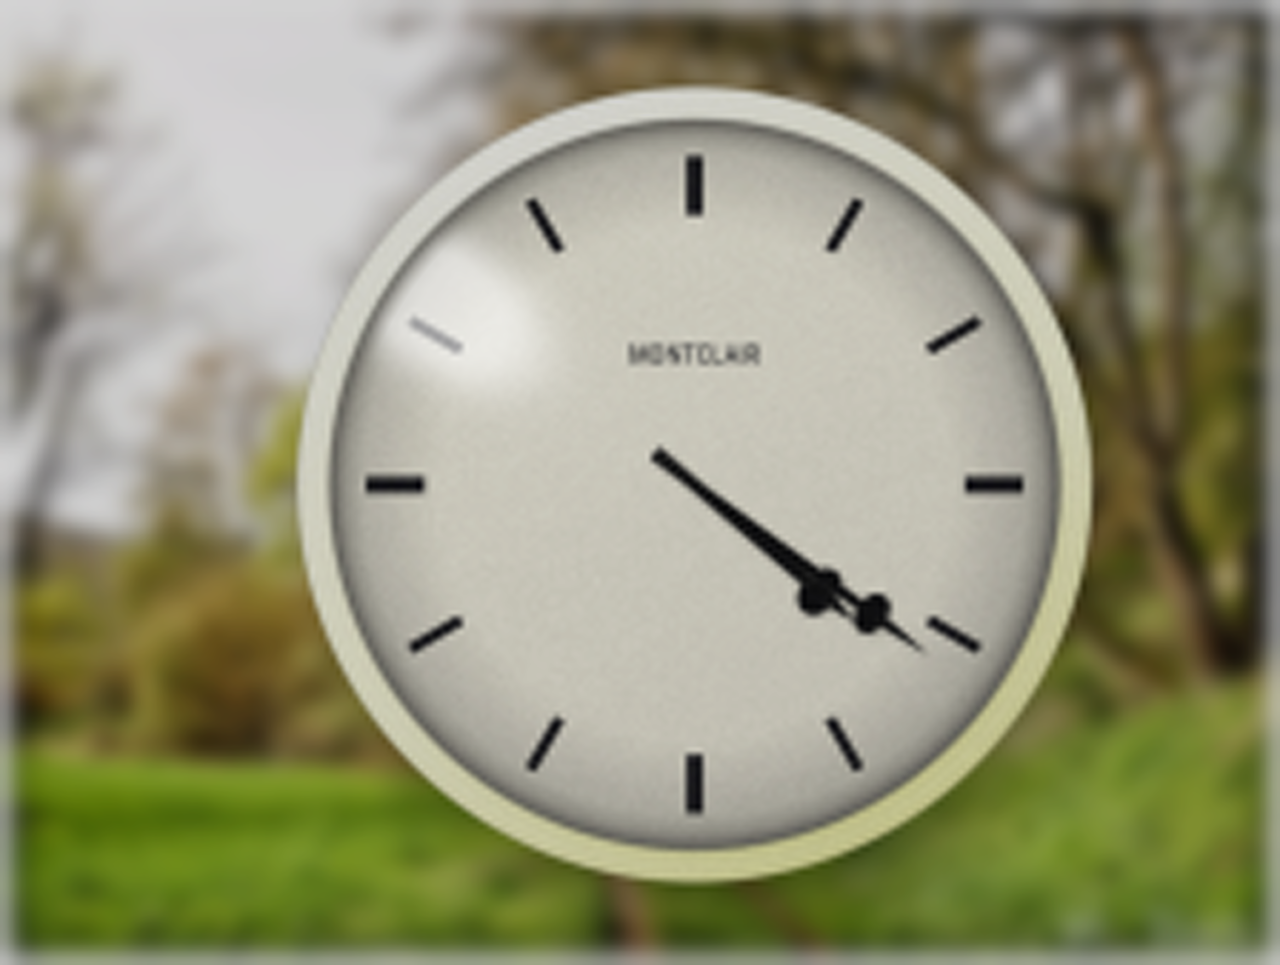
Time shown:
{"hour": 4, "minute": 21}
